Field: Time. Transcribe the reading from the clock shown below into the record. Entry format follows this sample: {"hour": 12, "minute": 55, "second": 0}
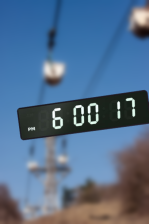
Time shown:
{"hour": 6, "minute": 0, "second": 17}
